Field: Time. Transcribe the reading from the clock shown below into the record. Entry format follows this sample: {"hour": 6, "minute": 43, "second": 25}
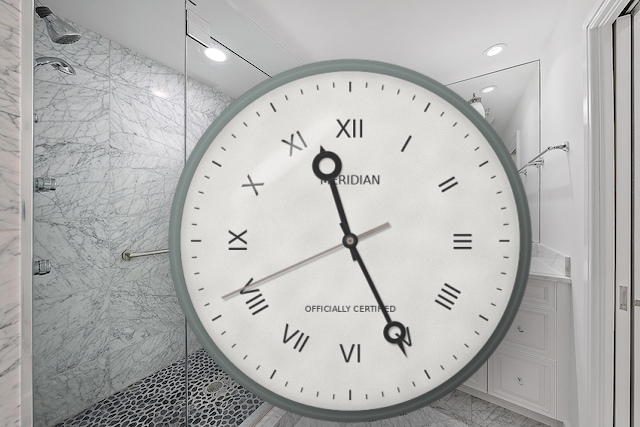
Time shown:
{"hour": 11, "minute": 25, "second": 41}
